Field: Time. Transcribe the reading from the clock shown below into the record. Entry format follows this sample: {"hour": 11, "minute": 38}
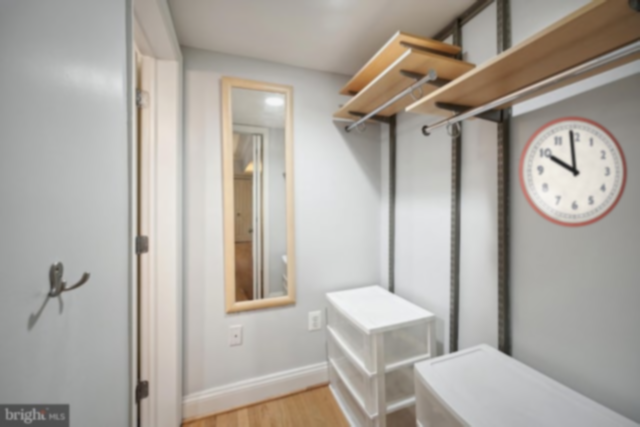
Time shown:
{"hour": 9, "minute": 59}
